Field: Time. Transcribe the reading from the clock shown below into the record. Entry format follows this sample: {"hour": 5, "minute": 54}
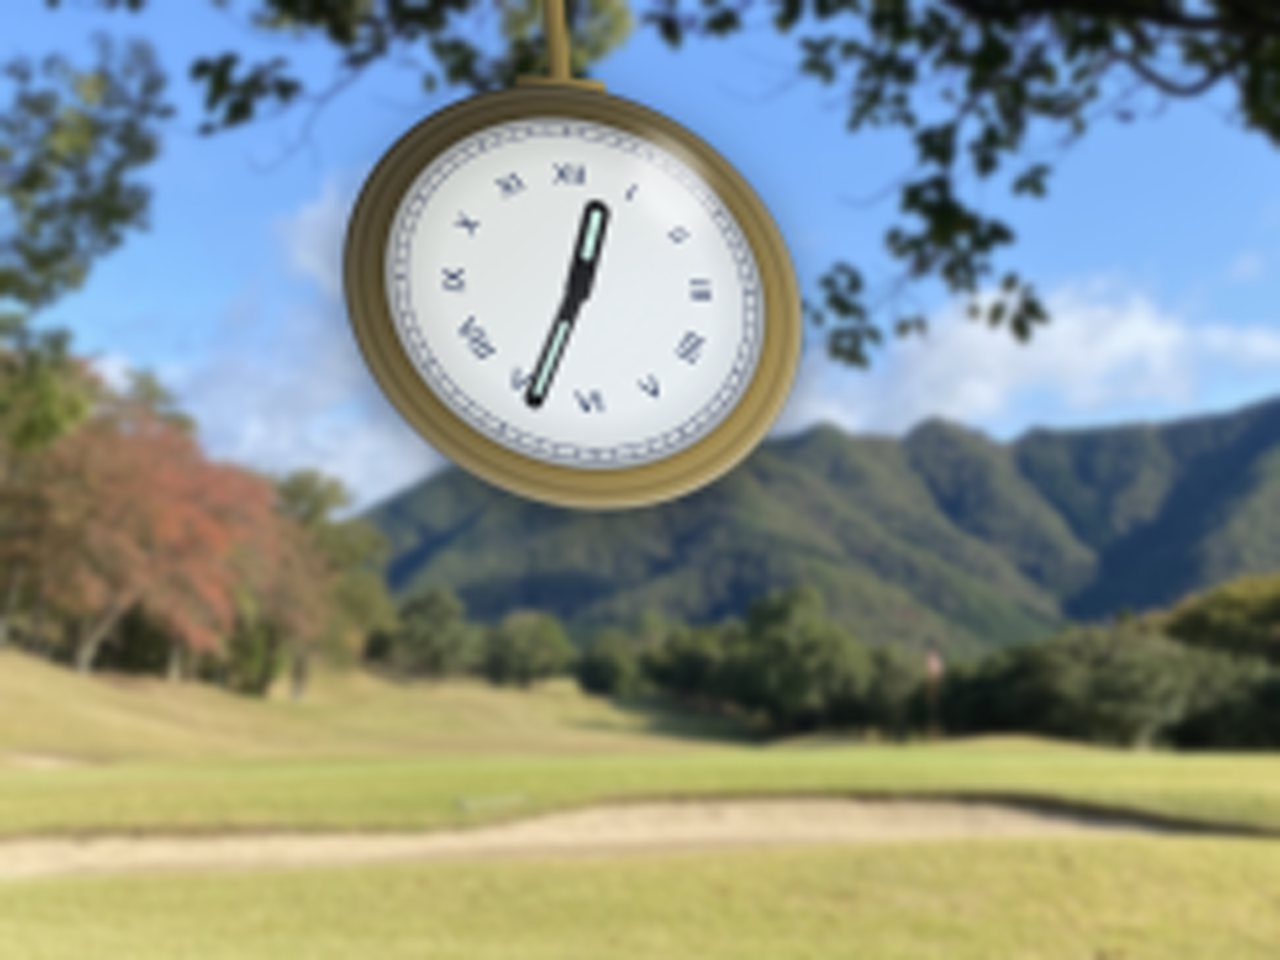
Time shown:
{"hour": 12, "minute": 34}
